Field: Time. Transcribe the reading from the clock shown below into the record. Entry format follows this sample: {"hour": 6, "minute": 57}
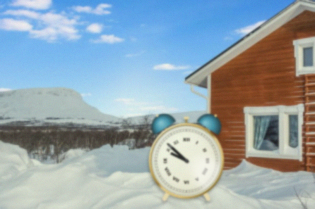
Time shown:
{"hour": 9, "minute": 52}
